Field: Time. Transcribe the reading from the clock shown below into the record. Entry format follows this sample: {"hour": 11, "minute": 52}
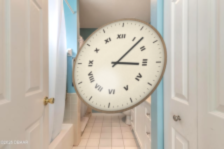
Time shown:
{"hour": 3, "minute": 7}
